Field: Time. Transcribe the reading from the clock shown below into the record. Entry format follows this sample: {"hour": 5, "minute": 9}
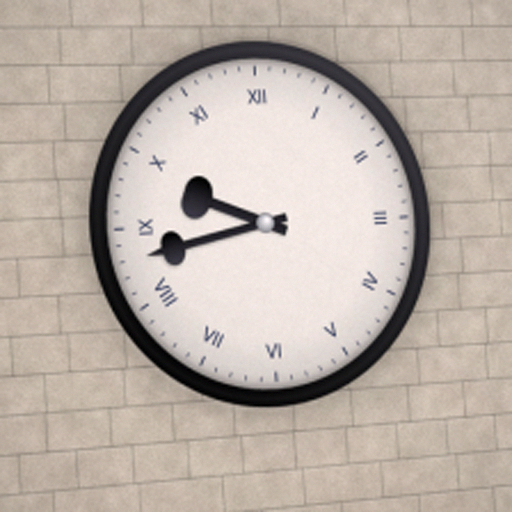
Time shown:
{"hour": 9, "minute": 43}
